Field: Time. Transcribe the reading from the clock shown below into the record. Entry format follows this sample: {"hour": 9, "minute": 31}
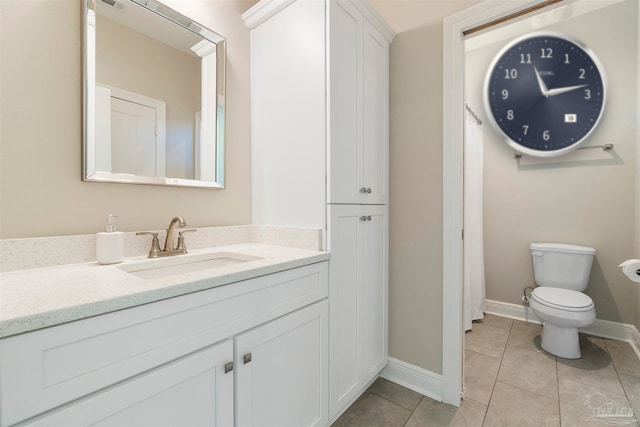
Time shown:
{"hour": 11, "minute": 13}
